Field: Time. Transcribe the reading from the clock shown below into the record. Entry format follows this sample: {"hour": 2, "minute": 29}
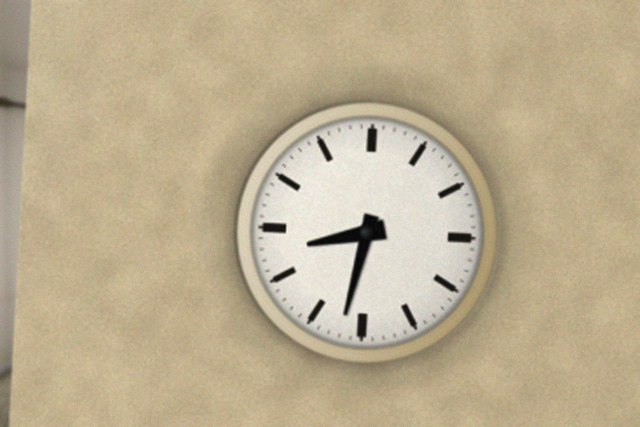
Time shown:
{"hour": 8, "minute": 32}
